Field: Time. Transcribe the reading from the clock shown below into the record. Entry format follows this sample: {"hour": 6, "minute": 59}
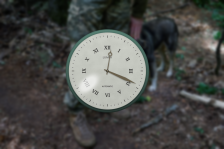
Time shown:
{"hour": 12, "minute": 19}
